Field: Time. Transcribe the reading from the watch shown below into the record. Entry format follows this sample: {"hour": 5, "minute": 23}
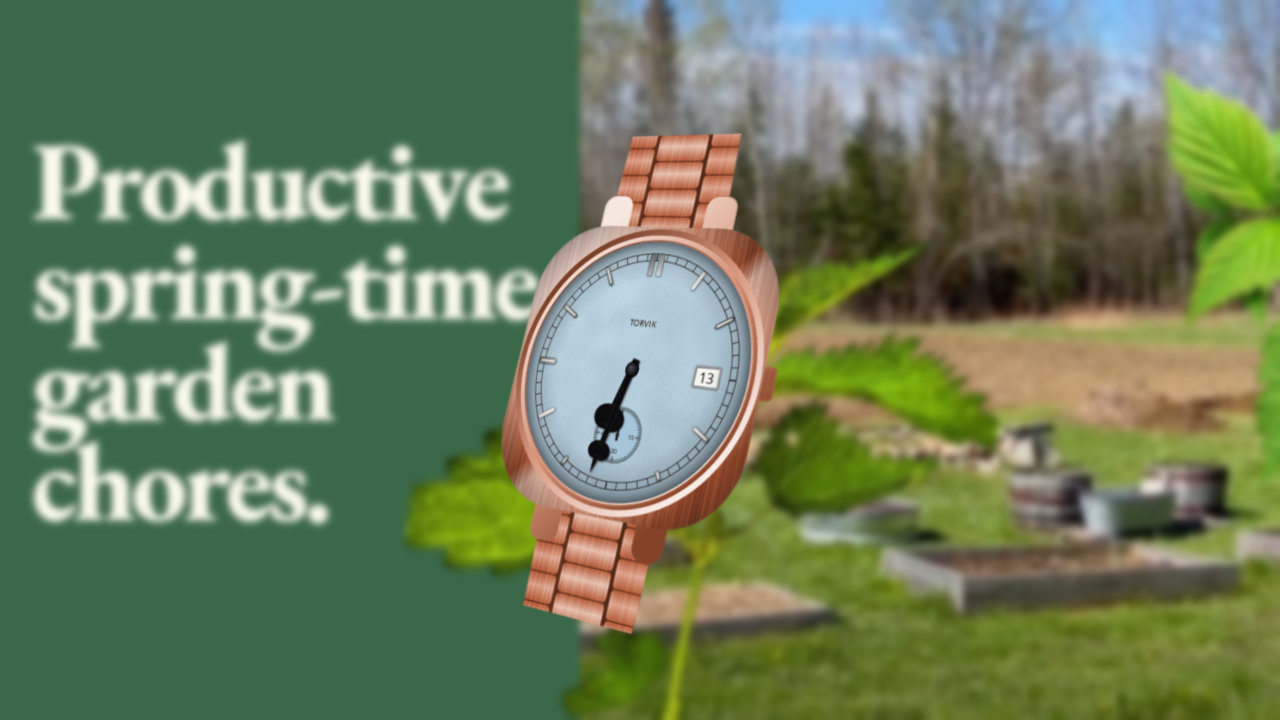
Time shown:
{"hour": 6, "minute": 32}
